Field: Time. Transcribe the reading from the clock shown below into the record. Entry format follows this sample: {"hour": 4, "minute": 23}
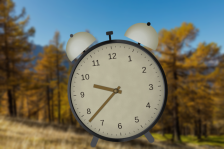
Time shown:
{"hour": 9, "minute": 38}
